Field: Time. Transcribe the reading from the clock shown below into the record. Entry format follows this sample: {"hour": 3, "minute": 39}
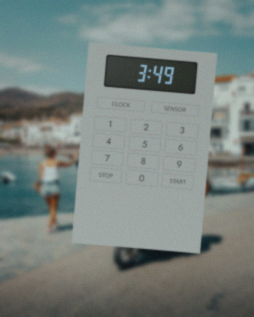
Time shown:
{"hour": 3, "minute": 49}
